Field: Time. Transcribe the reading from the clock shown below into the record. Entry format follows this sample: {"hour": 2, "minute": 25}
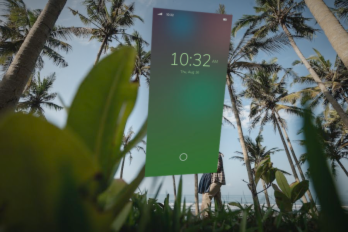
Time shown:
{"hour": 10, "minute": 32}
